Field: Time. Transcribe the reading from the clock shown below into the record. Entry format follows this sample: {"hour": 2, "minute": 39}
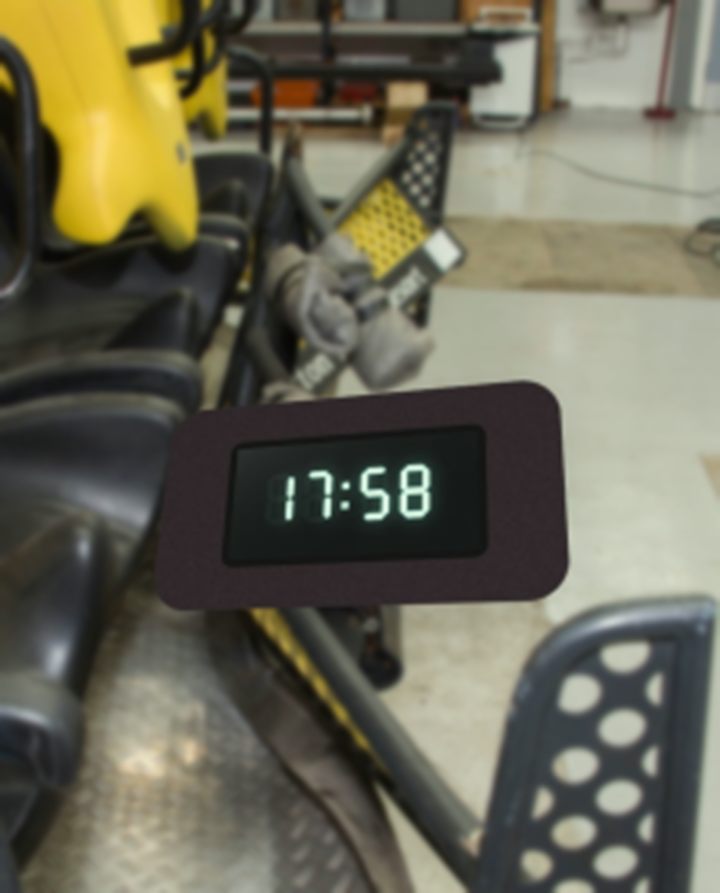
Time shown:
{"hour": 17, "minute": 58}
